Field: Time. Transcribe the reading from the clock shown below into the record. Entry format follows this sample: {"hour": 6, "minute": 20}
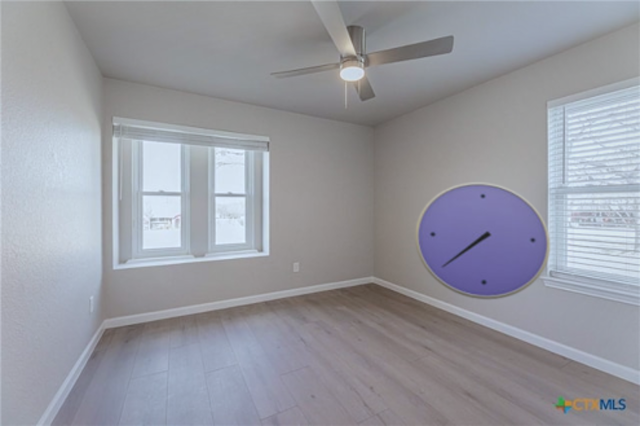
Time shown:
{"hour": 7, "minute": 38}
